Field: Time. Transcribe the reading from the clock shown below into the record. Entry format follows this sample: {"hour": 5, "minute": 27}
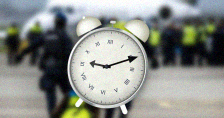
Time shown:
{"hour": 9, "minute": 11}
